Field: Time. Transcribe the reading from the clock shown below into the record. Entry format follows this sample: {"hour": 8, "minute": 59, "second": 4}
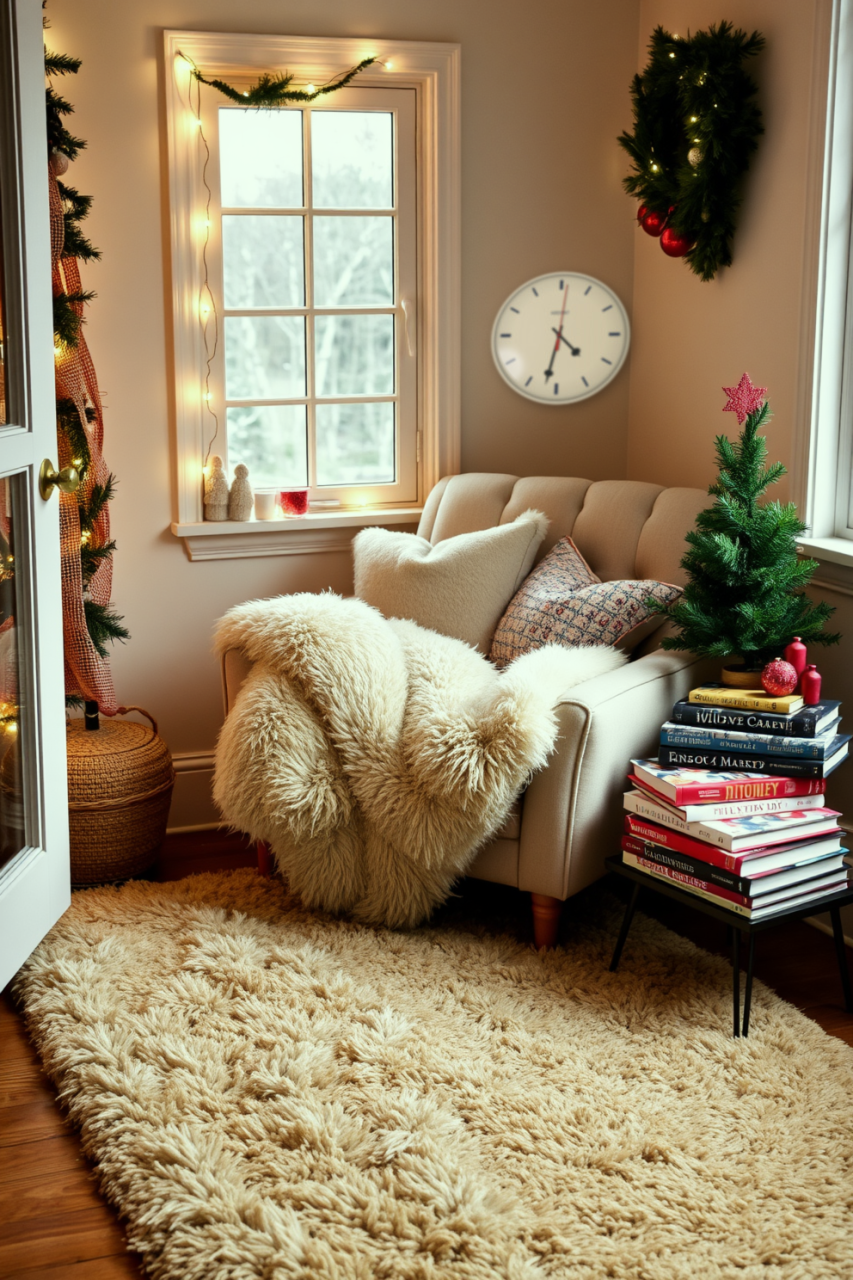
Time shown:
{"hour": 4, "minute": 32, "second": 1}
